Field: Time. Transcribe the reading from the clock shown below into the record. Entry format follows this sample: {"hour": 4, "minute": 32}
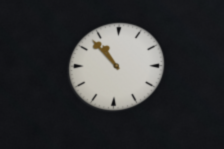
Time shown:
{"hour": 10, "minute": 53}
